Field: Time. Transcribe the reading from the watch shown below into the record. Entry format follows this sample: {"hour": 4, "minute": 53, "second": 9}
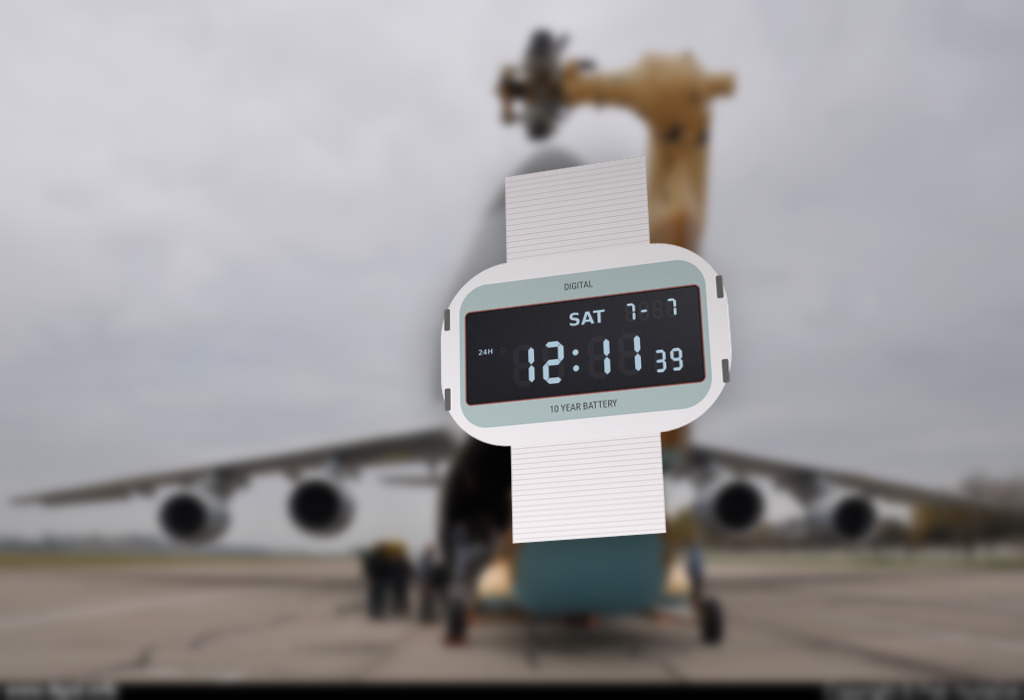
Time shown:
{"hour": 12, "minute": 11, "second": 39}
